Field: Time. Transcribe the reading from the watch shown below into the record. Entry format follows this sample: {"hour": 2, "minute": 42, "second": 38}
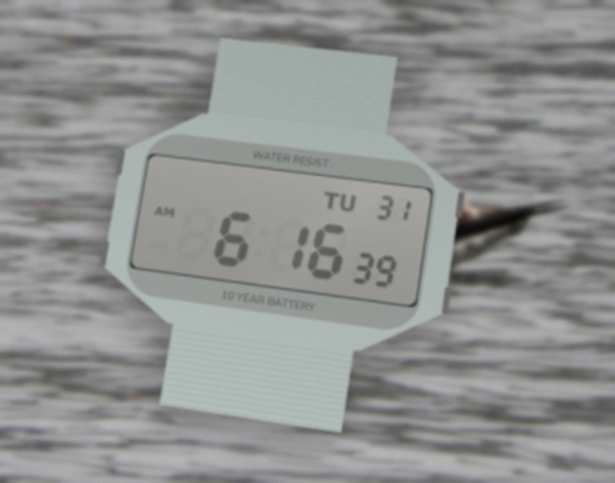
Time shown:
{"hour": 6, "minute": 16, "second": 39}
